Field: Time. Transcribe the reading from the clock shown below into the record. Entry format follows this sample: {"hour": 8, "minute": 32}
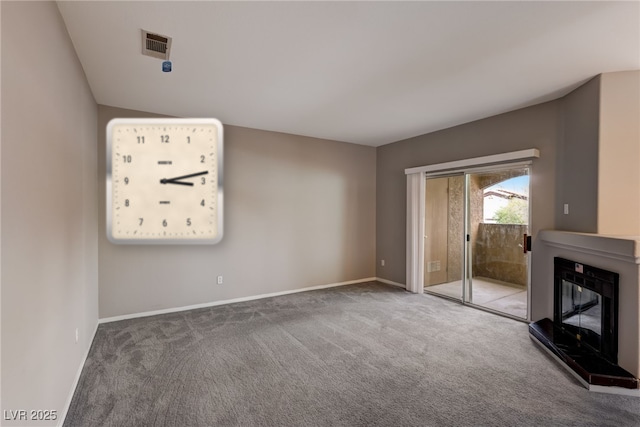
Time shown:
{"hour": 3, "minute": 13}
